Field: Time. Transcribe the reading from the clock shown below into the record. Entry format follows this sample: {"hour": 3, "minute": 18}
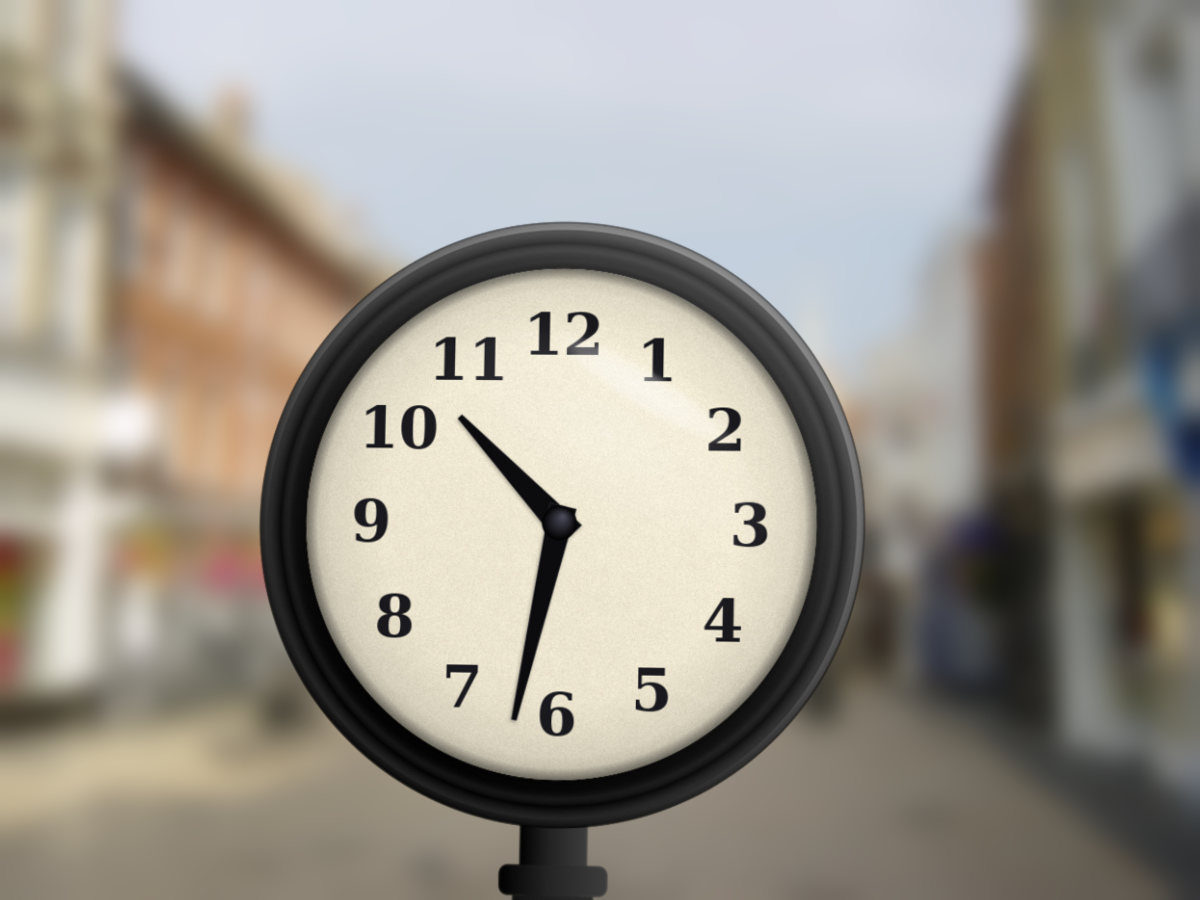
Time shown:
{"hour": 10, "minute": 32}
